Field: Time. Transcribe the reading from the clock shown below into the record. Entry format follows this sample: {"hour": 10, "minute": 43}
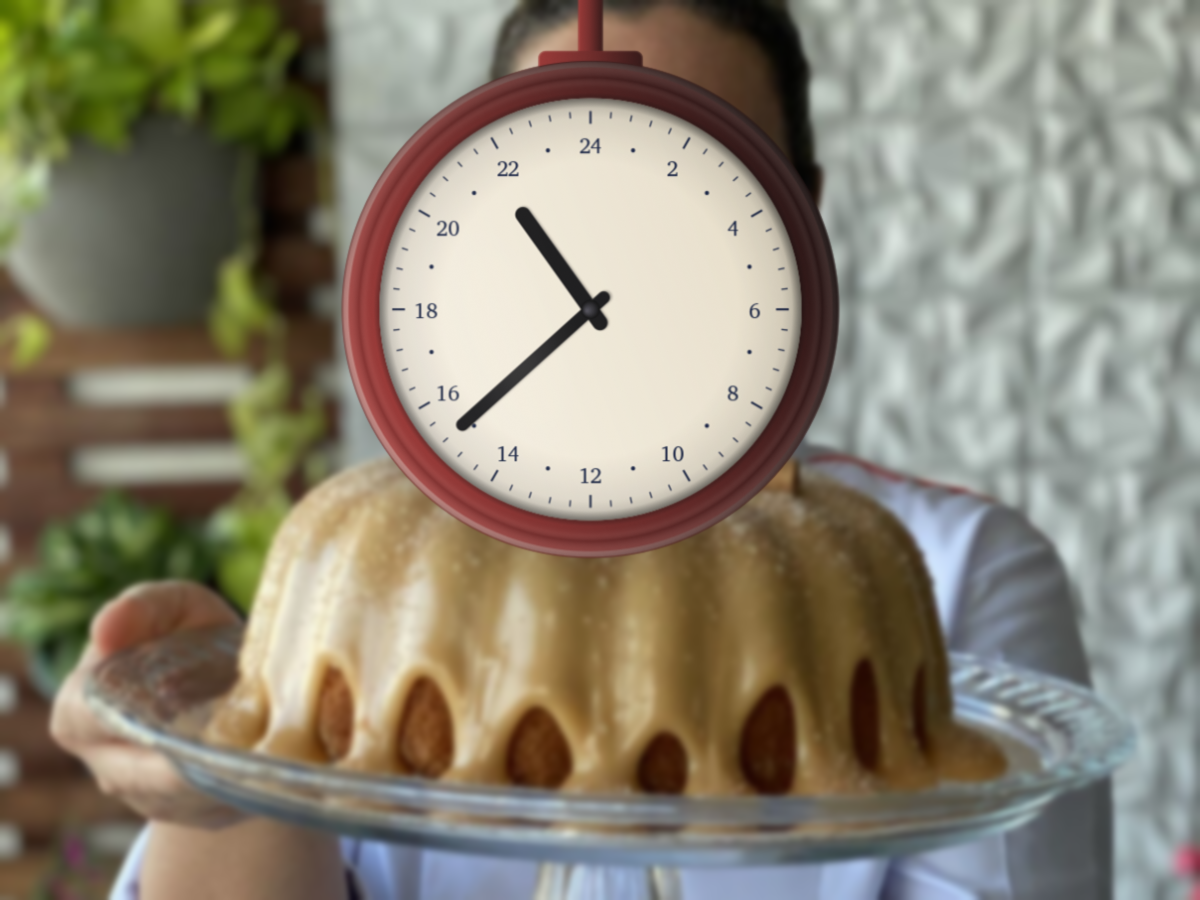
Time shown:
{"hour": 21, "minute": 38}
